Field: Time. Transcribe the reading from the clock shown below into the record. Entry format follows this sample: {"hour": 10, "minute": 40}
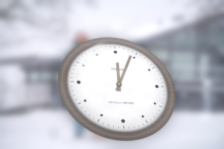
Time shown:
{"hour": 12, "minute": 4}
